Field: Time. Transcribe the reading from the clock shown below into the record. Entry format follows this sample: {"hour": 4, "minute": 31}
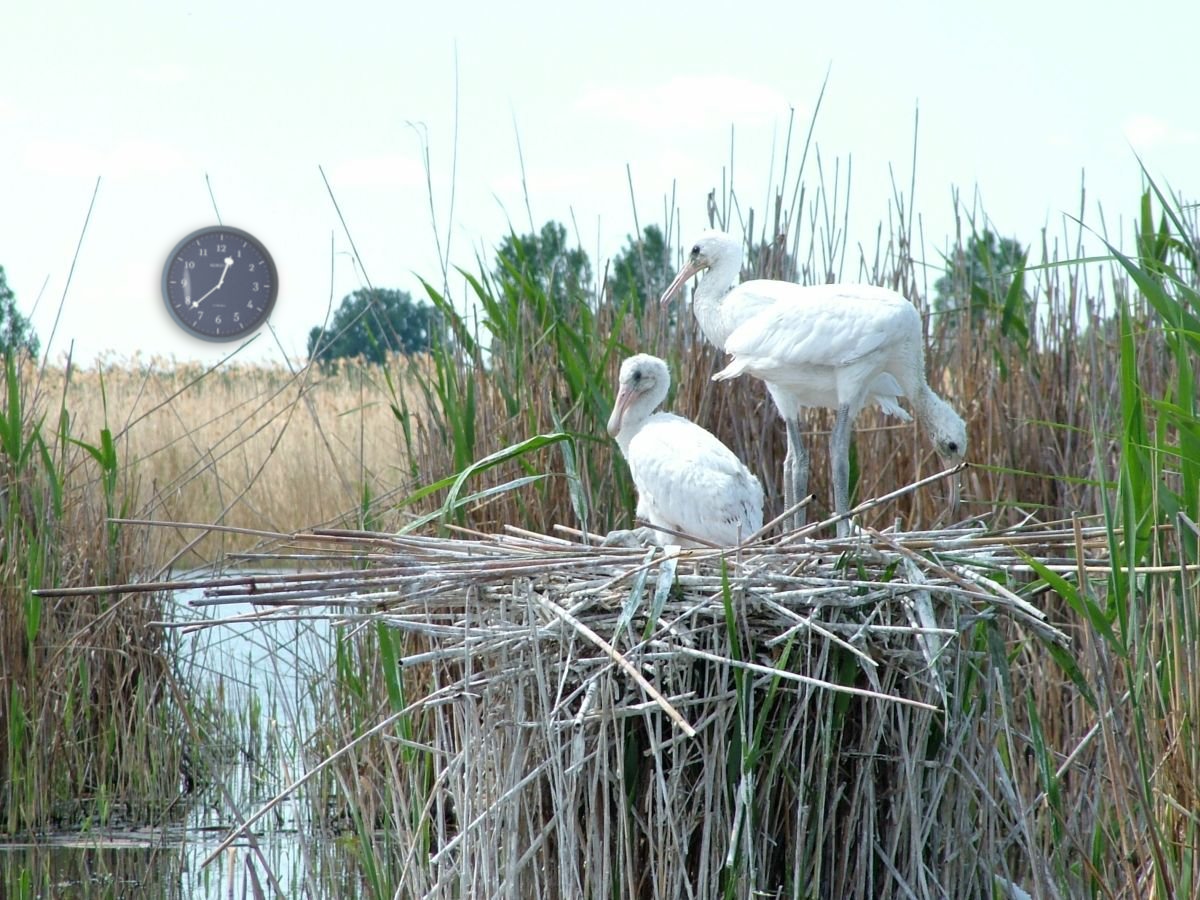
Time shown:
{"hour": 12, "minute": 38}
